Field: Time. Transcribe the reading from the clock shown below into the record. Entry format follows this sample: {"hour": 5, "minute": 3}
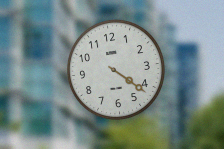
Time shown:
{"hour": 4, "minute": 22}
